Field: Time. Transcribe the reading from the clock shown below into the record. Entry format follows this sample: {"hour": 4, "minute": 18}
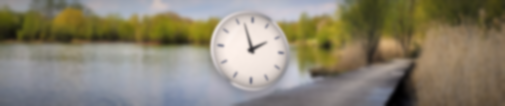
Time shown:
{"hour": 1, "minute": 57}
